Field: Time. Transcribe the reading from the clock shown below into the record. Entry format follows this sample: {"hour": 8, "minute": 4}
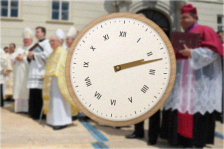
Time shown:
{"hour": 2, "minute": 12}
